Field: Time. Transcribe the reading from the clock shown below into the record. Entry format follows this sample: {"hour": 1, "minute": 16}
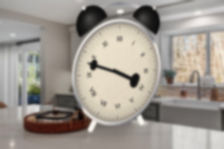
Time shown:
{"hour": 3, "minute": 48}
